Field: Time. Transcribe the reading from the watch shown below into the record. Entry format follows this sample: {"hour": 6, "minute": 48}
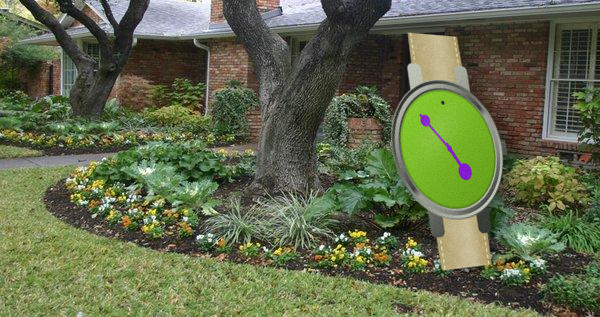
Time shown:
{"hour": 4, "minute": 53}
